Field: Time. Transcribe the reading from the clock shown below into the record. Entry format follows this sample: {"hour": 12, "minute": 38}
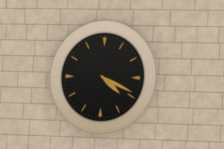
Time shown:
{"hour": 4, "minute": 19}
